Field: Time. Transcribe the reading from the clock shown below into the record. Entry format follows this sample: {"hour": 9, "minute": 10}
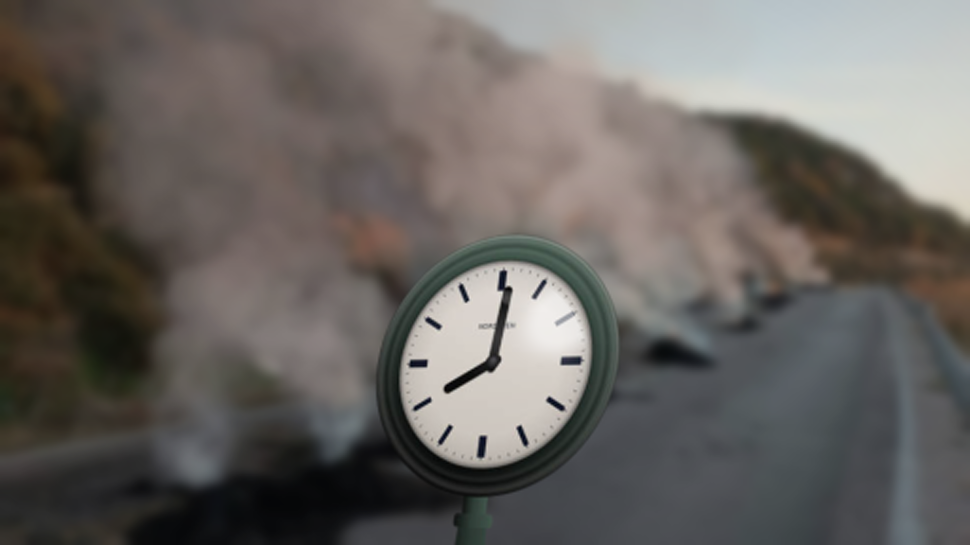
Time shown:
{"hour": 8, "minute": 1}
